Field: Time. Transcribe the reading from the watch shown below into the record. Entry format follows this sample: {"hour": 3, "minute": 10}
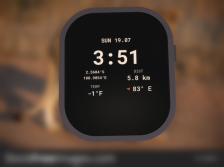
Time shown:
{"hour": 3, "minute": 51}
